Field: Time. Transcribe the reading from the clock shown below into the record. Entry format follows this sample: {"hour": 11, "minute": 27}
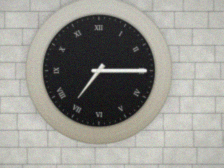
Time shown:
{"hour": 7, "minute": 15}
